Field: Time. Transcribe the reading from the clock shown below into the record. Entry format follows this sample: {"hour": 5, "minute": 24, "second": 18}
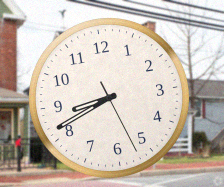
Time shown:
{"hour": 8, "minute": 41, "second": 27}
